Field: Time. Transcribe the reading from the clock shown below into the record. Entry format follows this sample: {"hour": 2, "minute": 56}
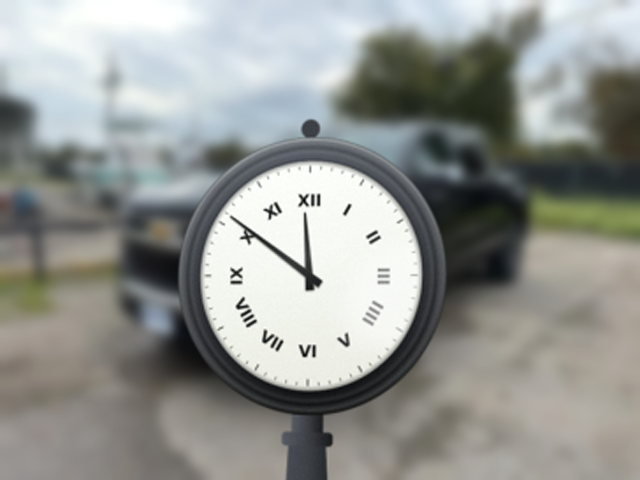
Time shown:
{"hour": 11, "minute": 51}
